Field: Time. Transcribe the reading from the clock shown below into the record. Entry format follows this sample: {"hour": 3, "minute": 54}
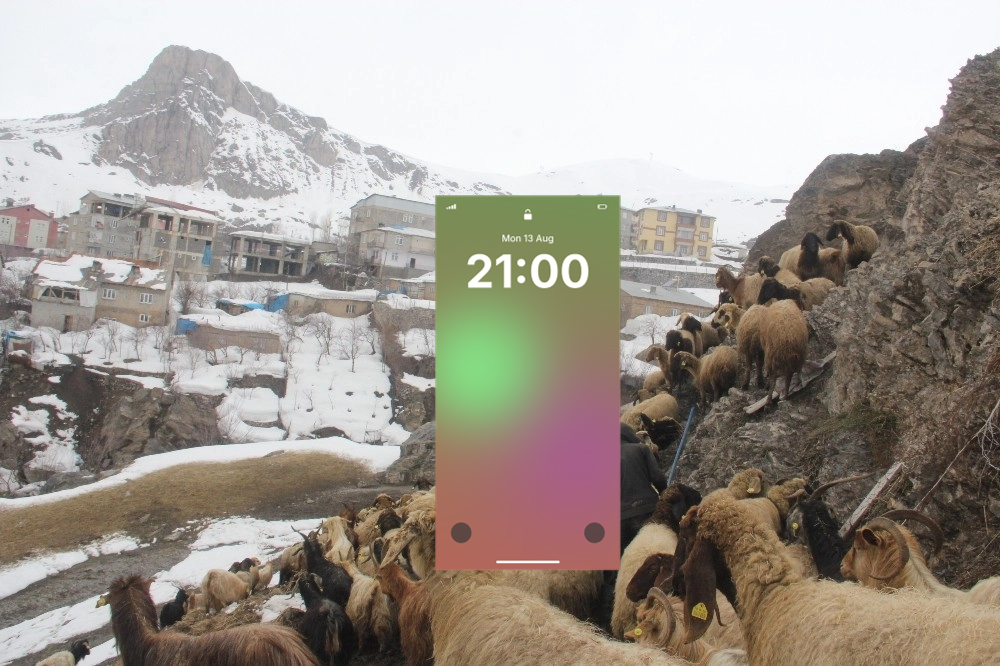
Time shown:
{"hour": 21, "minute": 0}
